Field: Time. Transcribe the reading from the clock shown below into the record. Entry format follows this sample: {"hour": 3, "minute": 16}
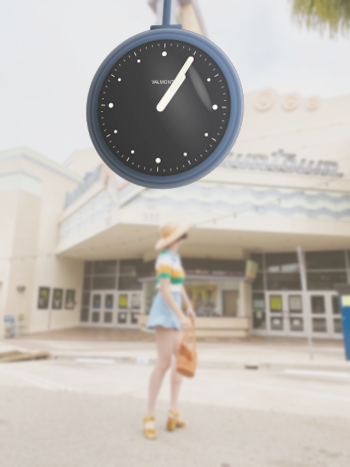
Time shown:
{"hour": 1, "minute": 5}
